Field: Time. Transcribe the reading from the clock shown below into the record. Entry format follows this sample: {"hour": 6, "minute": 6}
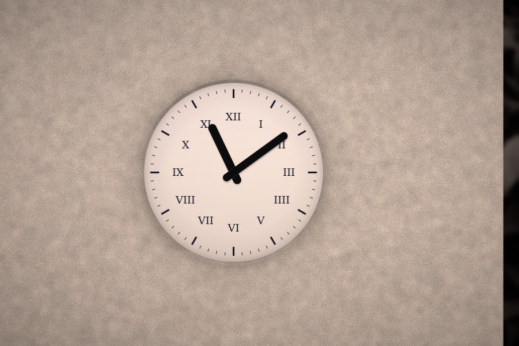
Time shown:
{"hour": 11, "minute": 9}
